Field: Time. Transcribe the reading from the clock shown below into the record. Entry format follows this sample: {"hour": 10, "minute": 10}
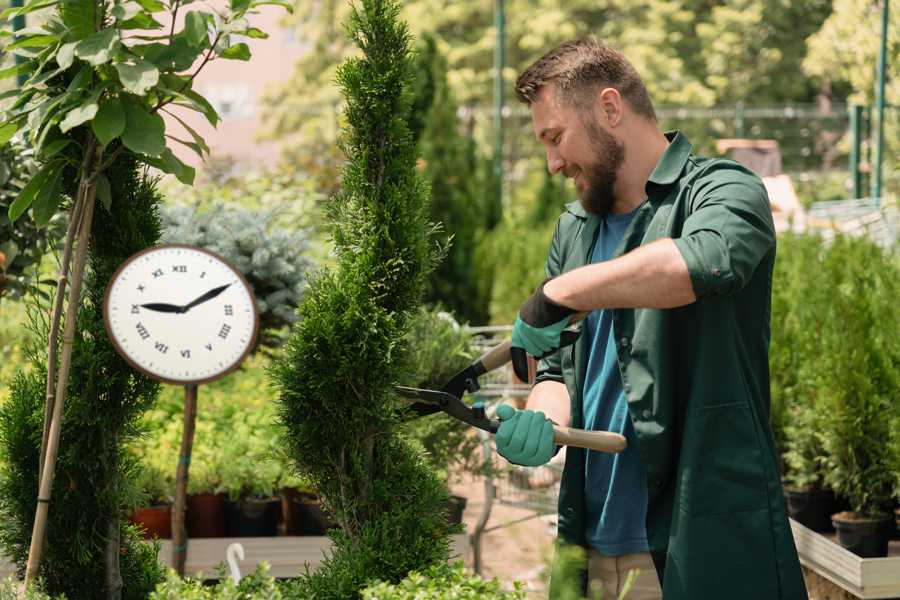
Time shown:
{"hour": 9, "minute": 10}
